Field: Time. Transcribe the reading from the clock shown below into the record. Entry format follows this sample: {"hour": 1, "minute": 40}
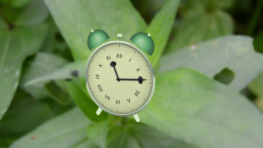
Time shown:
{"hour": 11, "minute": 14}
